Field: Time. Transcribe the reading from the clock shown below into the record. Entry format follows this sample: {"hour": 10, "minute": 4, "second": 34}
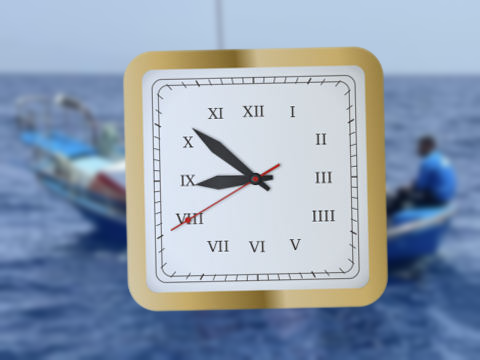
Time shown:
{"hour": 8, "minute": 51, "second": 40}
